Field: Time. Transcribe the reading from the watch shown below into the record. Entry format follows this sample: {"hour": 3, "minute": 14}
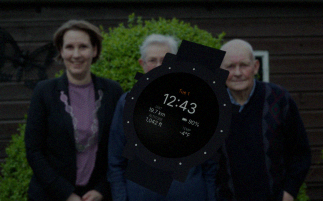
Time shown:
{"hour": 12, "minute": 43}
